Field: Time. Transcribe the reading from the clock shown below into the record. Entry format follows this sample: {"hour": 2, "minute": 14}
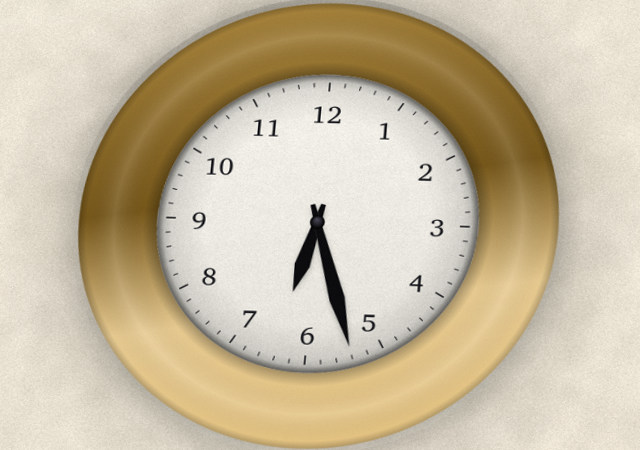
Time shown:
{"hour": 6, "minute": 27}
